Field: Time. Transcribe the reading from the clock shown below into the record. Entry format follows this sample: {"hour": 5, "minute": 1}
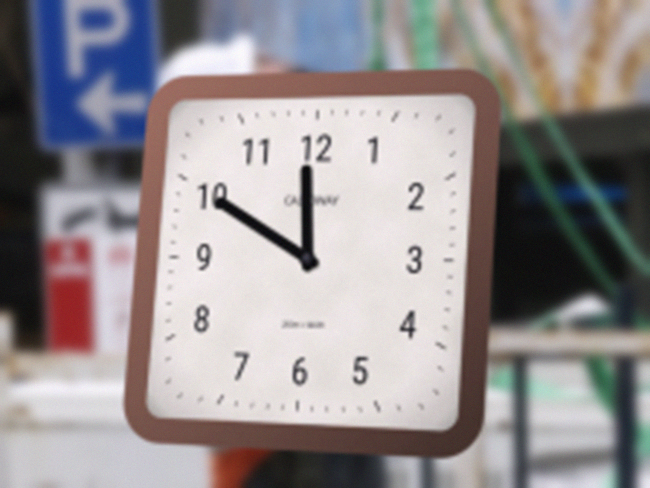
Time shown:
{"hour": 11, "minute": 50}
